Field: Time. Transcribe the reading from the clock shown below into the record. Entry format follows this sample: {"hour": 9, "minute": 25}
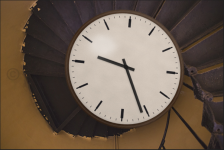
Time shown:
{"hour": 9, "minute": 26}
